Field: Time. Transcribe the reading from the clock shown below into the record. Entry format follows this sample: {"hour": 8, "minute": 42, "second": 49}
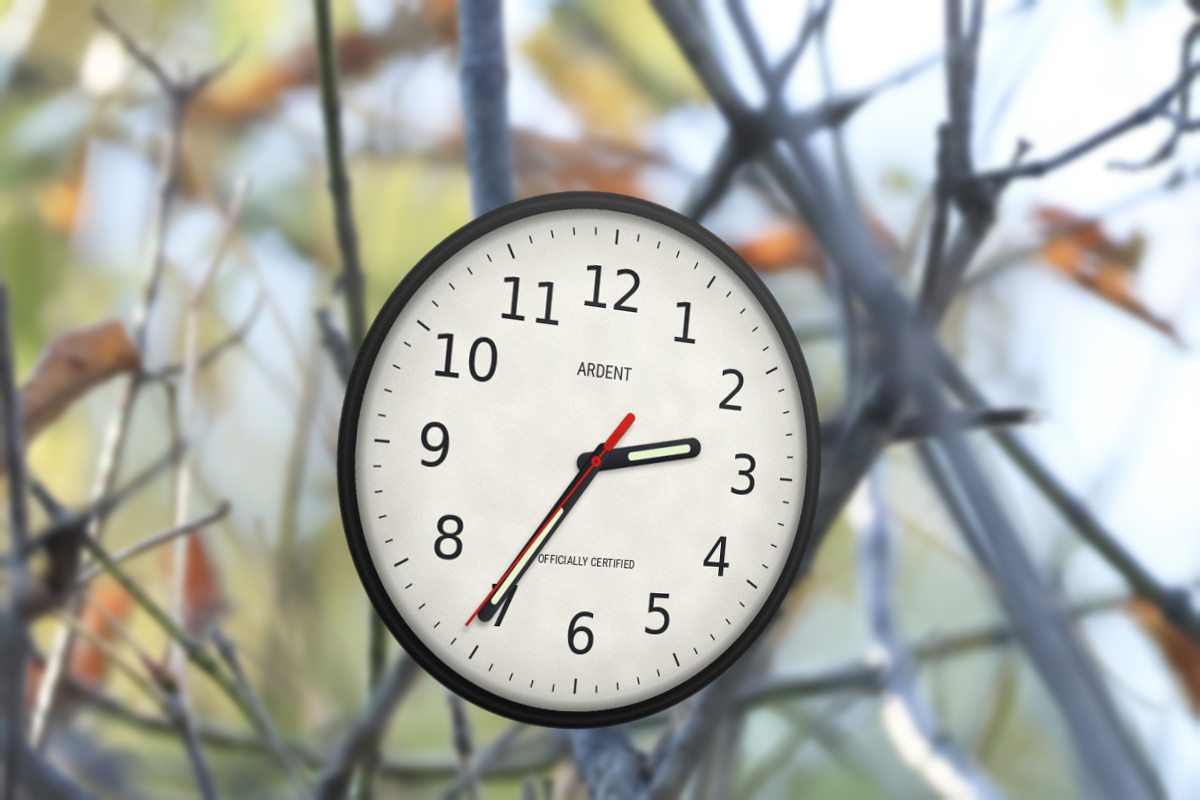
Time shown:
{"hour": 2, "minute": 35, "second": 36}
